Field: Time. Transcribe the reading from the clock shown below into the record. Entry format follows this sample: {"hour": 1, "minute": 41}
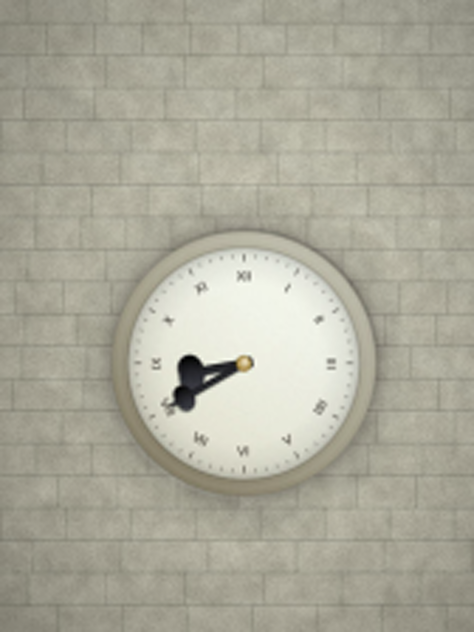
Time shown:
{"hour": 8, "minute": 40}
